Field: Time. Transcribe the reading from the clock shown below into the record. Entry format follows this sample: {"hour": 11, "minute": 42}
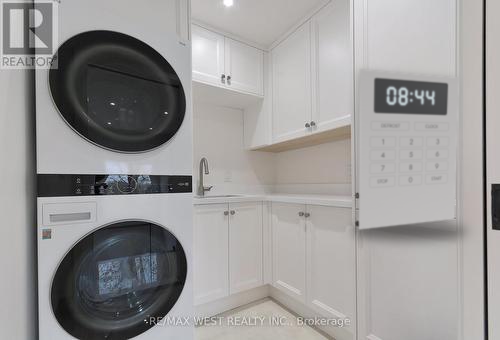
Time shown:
{"hour": 8, "minute": 44}
